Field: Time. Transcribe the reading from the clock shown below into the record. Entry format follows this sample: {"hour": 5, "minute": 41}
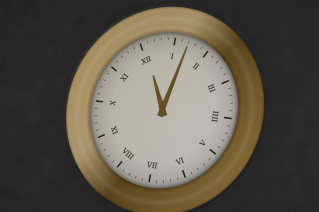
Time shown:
{"hour": 12, "minute": 7}
